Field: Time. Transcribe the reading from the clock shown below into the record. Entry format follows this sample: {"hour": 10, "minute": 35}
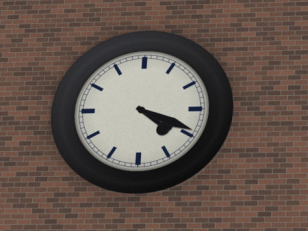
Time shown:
{"hour": 4, "minute": 19}
